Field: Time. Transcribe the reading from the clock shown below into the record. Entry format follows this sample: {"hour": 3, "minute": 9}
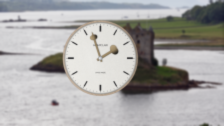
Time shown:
{"hour": 1, "minute": 57}
